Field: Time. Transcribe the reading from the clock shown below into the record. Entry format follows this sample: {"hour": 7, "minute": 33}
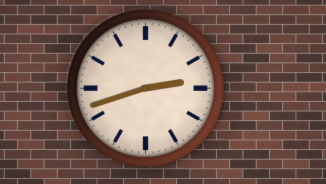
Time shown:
{"hour": 2, "minute": 42}
